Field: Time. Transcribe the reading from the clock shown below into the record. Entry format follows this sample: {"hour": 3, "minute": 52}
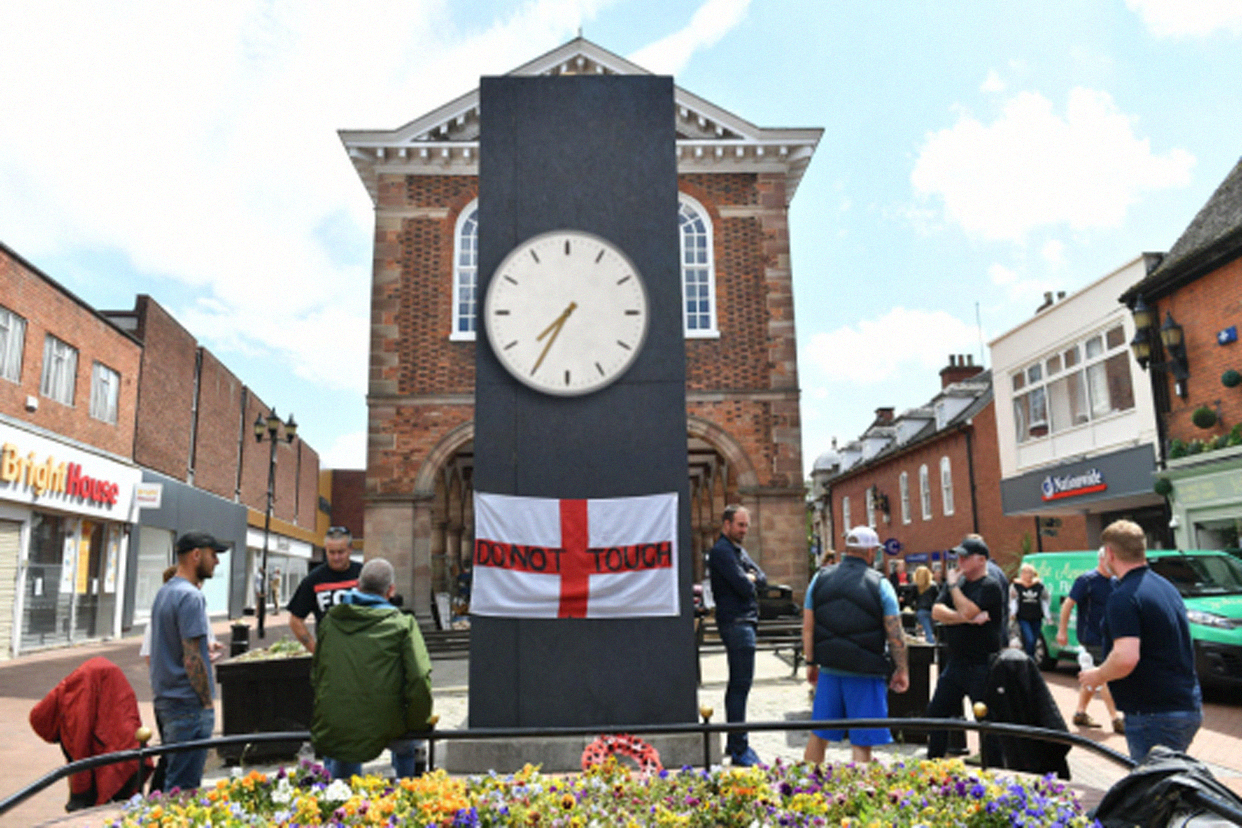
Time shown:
{"hour": 7, "minute": 35}
